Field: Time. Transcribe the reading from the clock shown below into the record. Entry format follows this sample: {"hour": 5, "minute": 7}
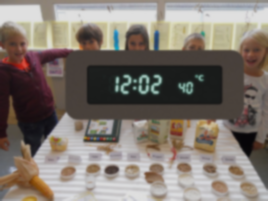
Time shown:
{"hour": 12, "minute": 2}
